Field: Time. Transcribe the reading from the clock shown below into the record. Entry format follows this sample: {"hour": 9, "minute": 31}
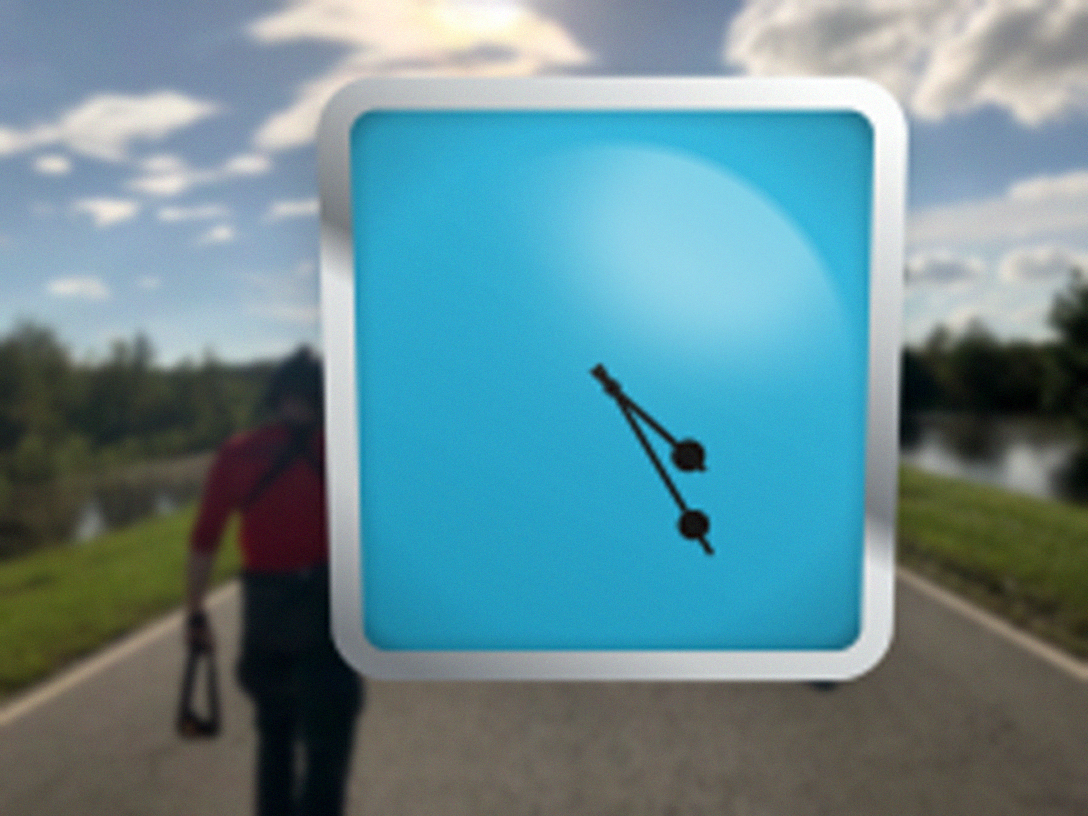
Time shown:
{"hour": 4, "minute": 25}
